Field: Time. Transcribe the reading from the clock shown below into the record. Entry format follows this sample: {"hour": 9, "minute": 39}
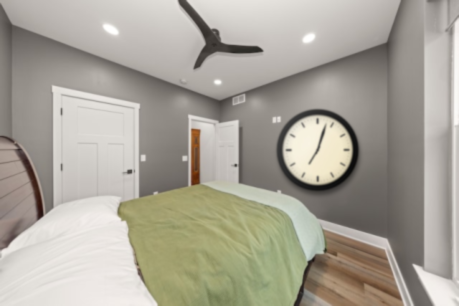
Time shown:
{"hour": 7, "minute": 3}
